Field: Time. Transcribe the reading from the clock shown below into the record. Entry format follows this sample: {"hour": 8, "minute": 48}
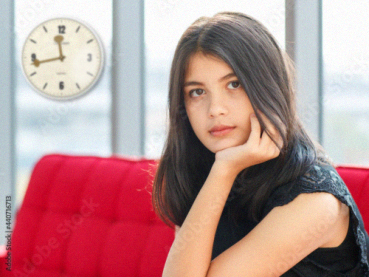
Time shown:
{"hour": 11, "minute": 43}
